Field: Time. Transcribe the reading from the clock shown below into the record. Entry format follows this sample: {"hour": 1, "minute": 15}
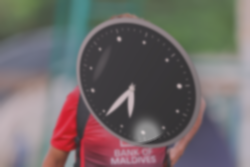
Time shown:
{"hour": 6, "minute": 39}
